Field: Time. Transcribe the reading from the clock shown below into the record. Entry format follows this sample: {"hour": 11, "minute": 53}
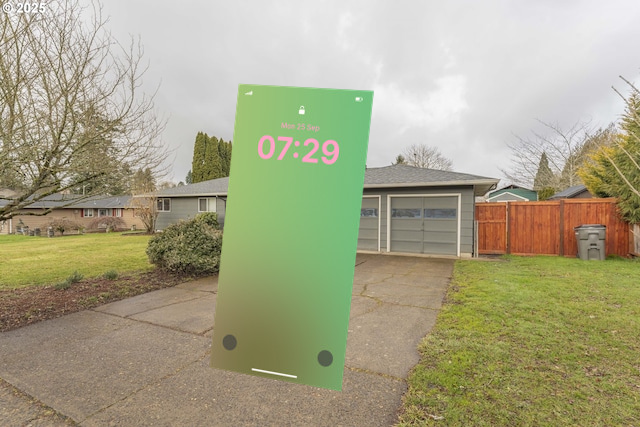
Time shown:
{"hour": 7, "minute": 29}
